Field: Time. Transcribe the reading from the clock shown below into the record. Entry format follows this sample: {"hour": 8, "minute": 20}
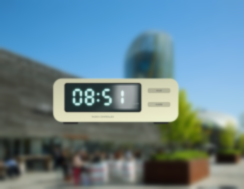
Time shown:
{"hour": 8, "minute": 51}
